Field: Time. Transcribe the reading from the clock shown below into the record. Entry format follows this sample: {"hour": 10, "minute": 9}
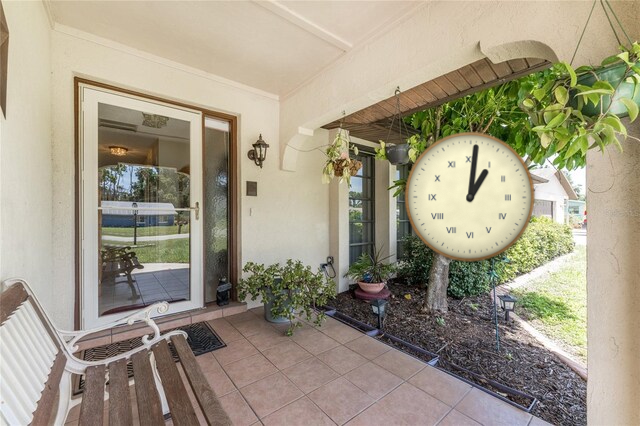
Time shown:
{"hour": 1, "minute": 1}
